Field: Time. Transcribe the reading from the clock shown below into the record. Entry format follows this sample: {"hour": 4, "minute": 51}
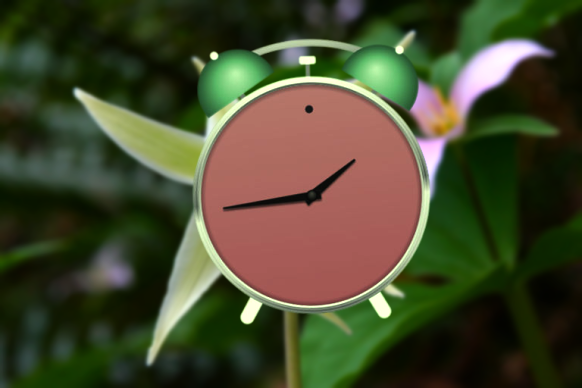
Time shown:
{"hour": 1, "minute": 44}
